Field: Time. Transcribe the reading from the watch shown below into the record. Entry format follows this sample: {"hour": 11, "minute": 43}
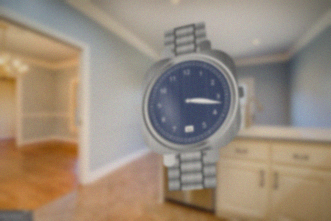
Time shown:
{"hour": 3, "minute": 17}
